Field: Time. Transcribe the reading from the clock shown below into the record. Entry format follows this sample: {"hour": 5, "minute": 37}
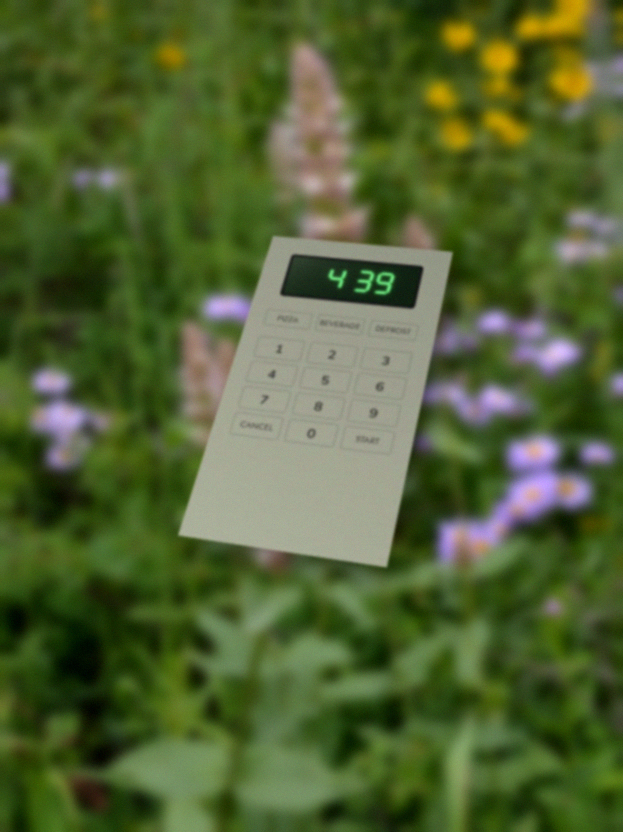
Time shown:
{"hour": 4, "minute": 39}
